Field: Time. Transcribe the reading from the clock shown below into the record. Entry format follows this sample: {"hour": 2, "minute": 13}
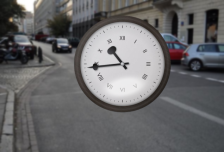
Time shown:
{"hour": 10, "minute": 44}
